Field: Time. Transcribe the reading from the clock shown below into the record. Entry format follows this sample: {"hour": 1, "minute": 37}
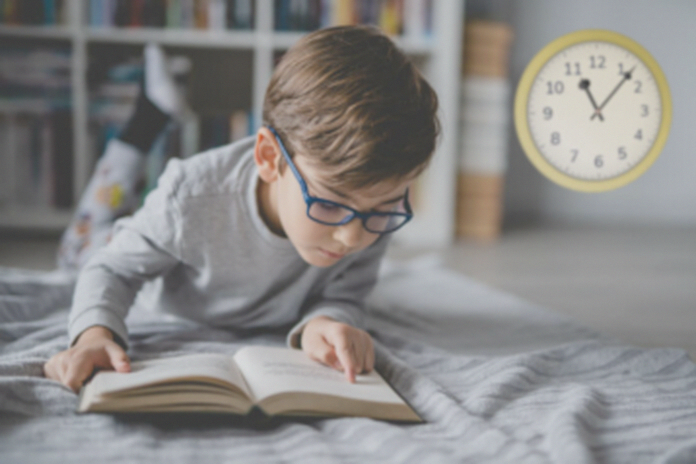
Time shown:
{"hour": 11, "minute": 7}
